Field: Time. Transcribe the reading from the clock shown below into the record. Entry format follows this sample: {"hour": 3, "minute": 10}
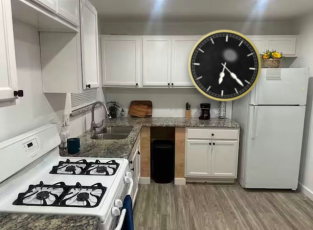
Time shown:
{"hour": 6, "minute": 22}
